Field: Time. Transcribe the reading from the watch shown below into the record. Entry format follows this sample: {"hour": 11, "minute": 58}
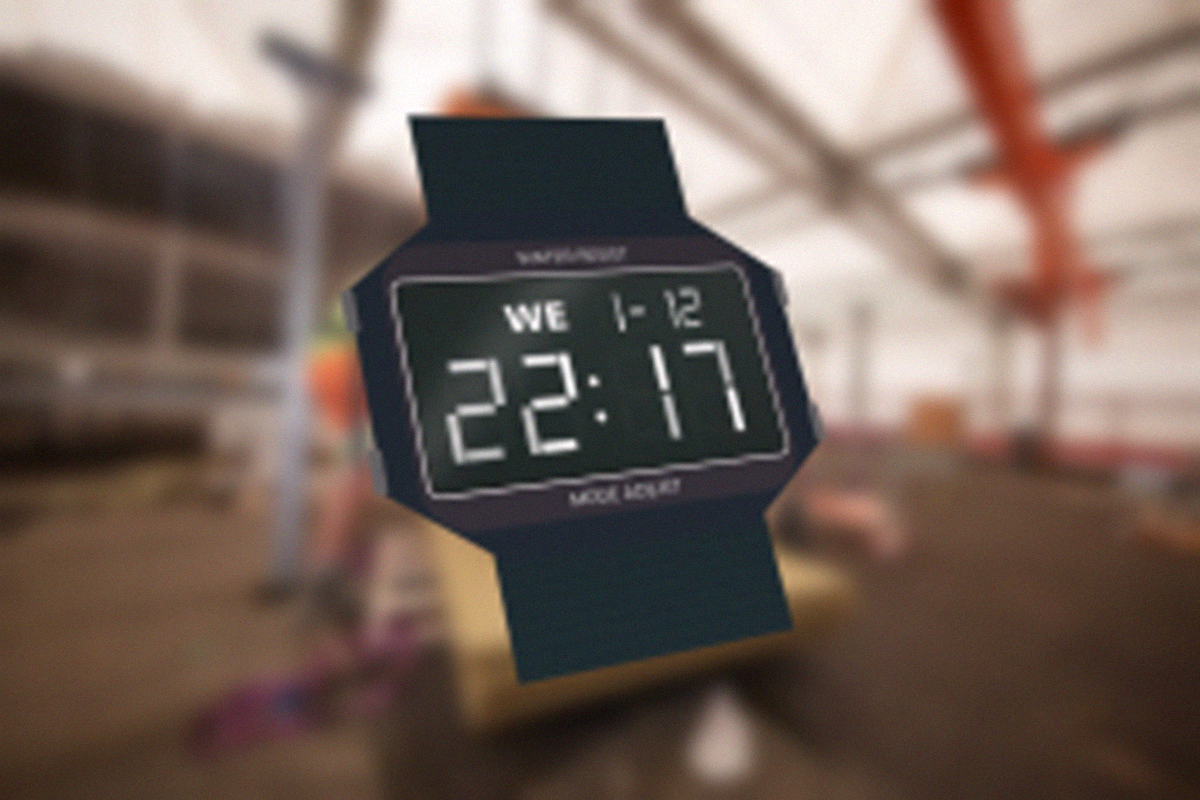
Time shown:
{"hour": 22, "minute": 17}
